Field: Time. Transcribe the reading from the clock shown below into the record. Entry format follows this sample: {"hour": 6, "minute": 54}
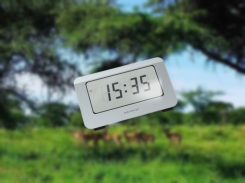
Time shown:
{"hour": 15, "minute": 35}
